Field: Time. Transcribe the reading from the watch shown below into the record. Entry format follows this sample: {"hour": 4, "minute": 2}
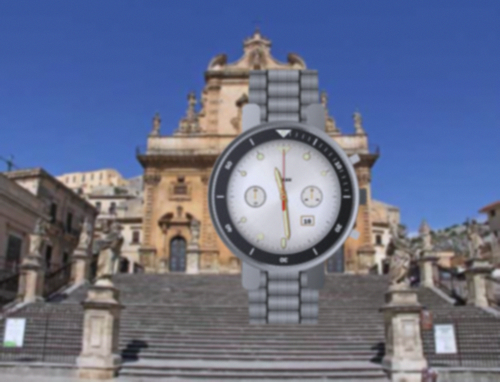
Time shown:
{"hour": 11, "minute": 29}
